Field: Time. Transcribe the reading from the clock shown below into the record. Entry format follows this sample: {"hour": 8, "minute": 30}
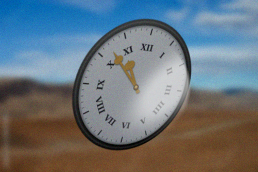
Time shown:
{"hour": 10, "minute": 52}
